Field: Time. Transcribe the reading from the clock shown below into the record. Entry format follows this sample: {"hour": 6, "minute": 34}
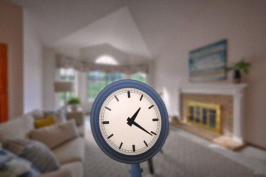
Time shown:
{"hour": 1, "minute": 21}
